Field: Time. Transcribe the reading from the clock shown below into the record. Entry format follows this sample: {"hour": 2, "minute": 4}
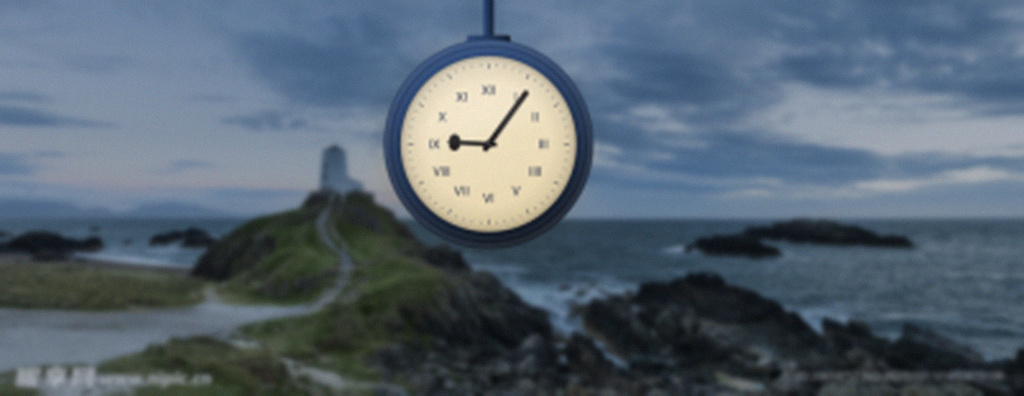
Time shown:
{"hour": 9, "minute": 6}
